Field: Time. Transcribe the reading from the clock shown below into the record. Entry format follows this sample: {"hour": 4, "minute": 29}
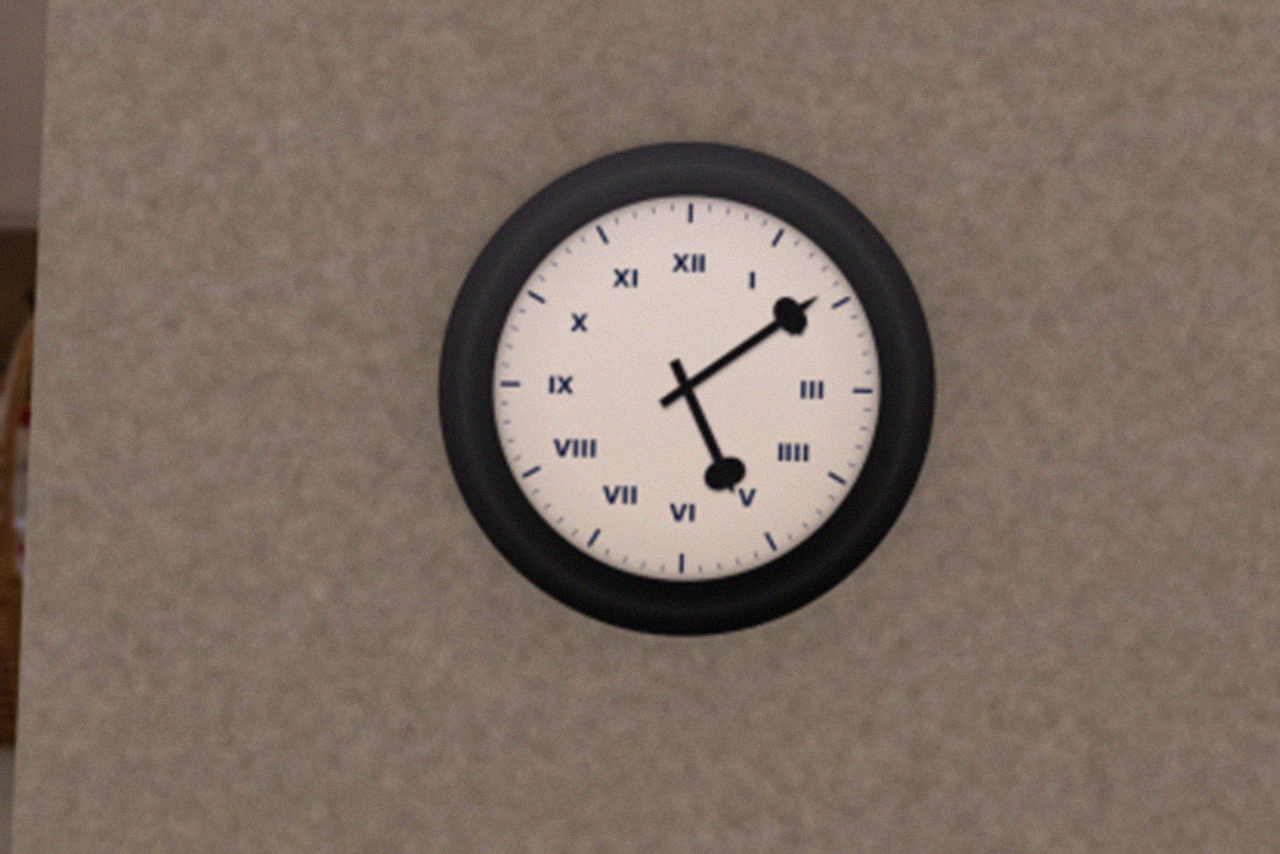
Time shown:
{"hour": 5, "minute": 9}
